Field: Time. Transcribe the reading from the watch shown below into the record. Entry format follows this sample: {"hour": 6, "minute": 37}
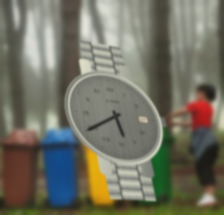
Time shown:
{"hour": 5, "minute": 40}
